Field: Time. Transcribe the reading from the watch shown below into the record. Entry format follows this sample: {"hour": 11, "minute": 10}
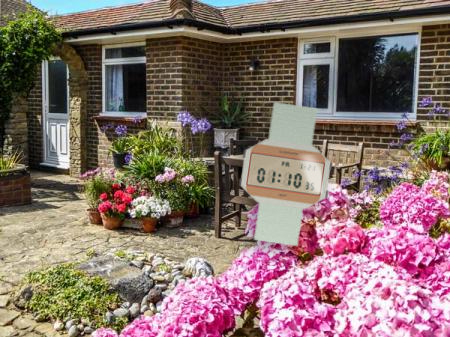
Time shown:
{"hour": 1, "minute": 10}
